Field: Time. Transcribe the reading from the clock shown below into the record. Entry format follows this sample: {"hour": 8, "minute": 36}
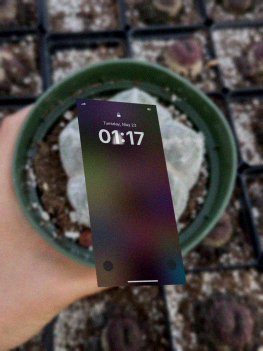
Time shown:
{"hour": 1, "minute": 17}
